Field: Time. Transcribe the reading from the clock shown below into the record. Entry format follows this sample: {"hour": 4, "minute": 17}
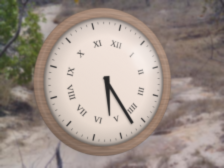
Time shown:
{"hour": 5, "minute": 22}
